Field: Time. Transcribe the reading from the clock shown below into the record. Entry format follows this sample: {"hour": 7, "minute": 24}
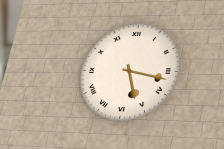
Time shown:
{"hour": 5, "minute": 17}
